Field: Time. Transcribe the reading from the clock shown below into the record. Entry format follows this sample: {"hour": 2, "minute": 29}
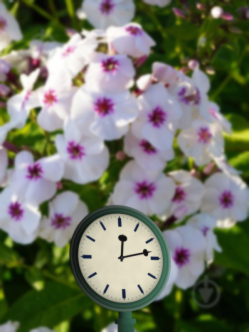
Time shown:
{"hour": 12, "minute": 13}
